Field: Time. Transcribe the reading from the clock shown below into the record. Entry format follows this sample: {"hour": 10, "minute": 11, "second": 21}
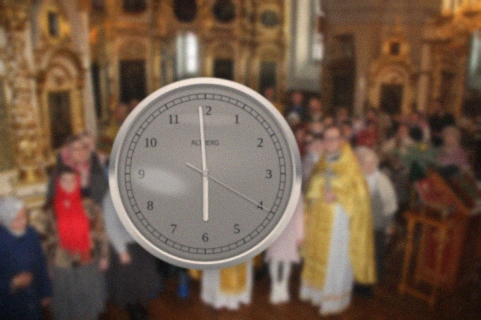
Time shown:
{"hour": 5, "minute": 59, "second": 20}
